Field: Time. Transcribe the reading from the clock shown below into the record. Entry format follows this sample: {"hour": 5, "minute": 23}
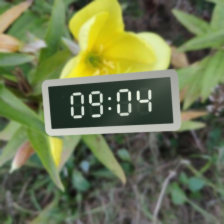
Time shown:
{"hour": 9, "minute": 4}
